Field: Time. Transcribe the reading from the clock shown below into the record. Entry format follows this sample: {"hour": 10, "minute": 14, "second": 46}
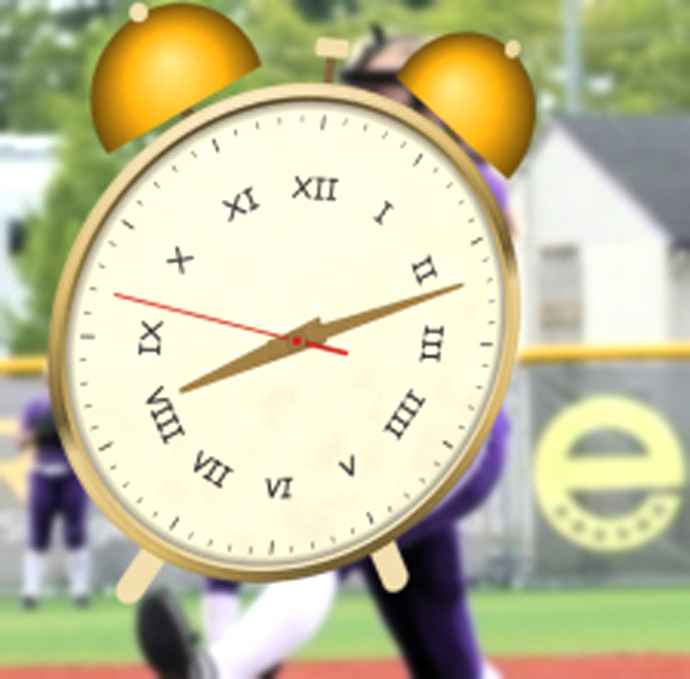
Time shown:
{"hour": 8, "minute": 11, "second": 47}
